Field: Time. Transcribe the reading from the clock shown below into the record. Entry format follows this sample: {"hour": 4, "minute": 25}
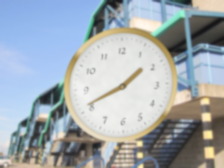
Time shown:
{"hour": 1, "minute": 41}
